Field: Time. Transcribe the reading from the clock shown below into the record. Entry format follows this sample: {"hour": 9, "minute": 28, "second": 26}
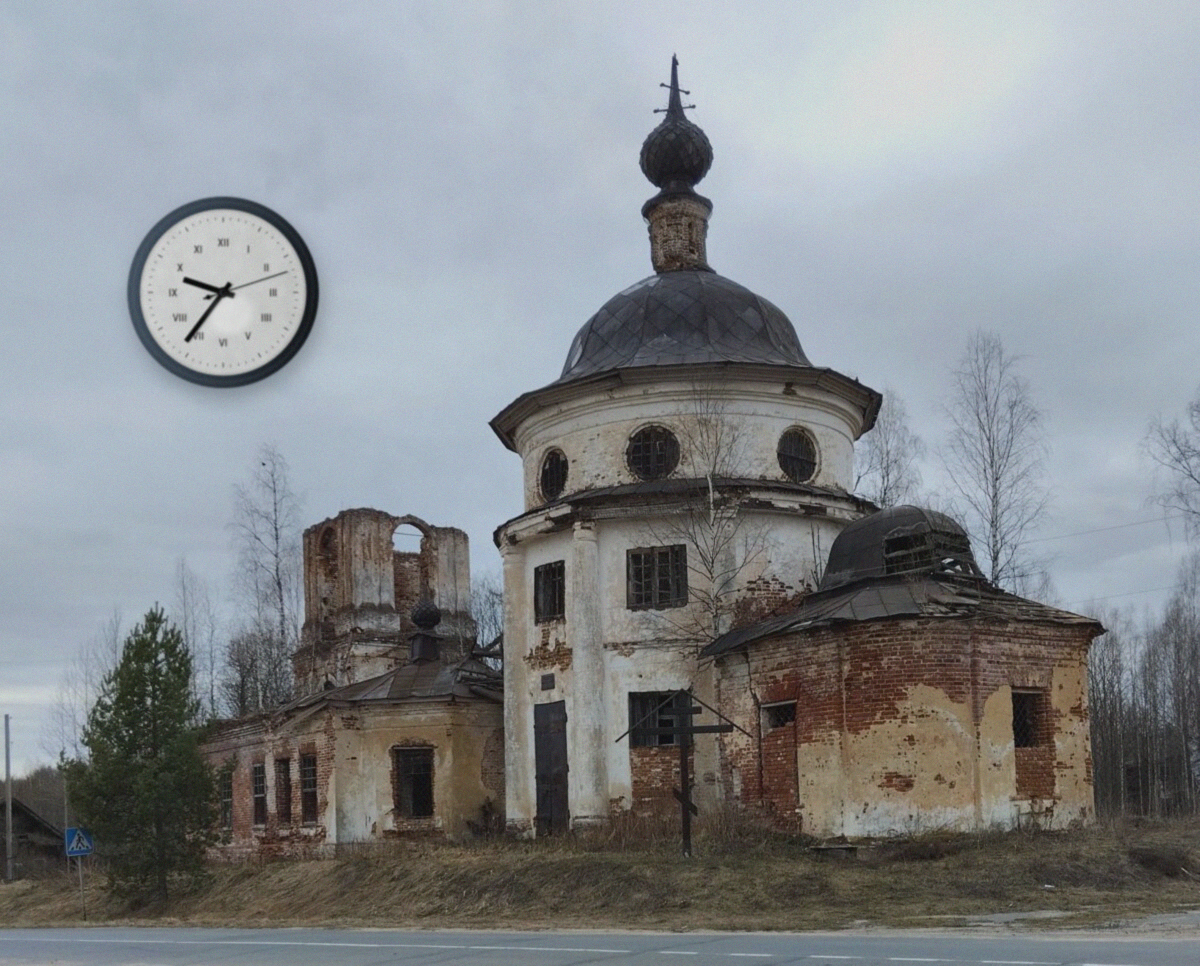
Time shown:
{"hour": 9, "minute": 36, "second": 12}
